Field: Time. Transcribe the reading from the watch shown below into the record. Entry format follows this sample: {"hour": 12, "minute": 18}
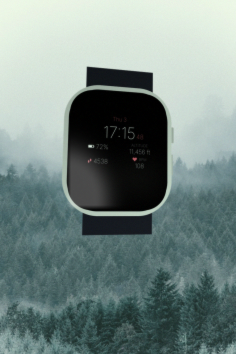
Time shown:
{"hour": 17, "minute": 15}
